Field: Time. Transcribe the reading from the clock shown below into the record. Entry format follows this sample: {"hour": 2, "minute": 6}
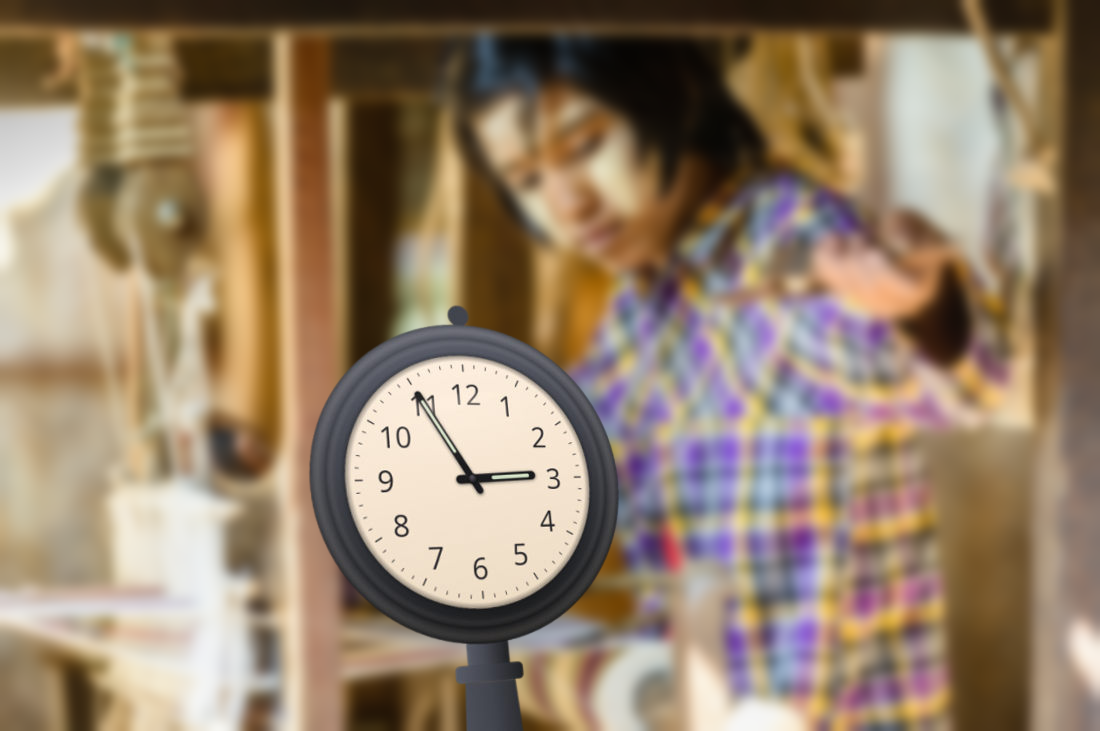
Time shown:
{"hour": 2, "minute": 55}
